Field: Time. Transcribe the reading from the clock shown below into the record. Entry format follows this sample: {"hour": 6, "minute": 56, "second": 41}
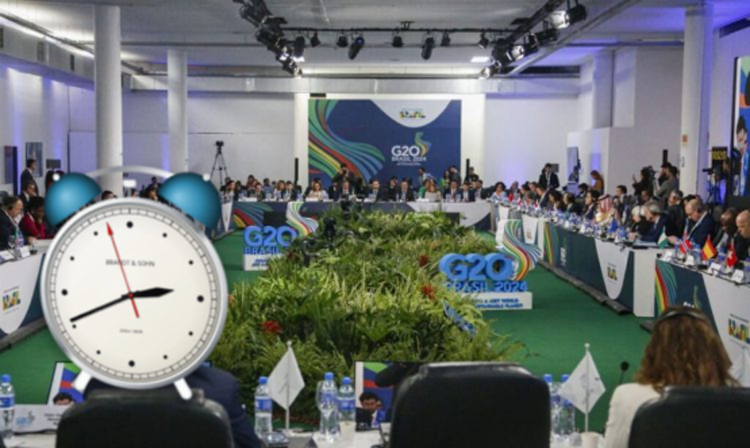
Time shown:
{"hour": 2, "minute": 40, "second": 57}
